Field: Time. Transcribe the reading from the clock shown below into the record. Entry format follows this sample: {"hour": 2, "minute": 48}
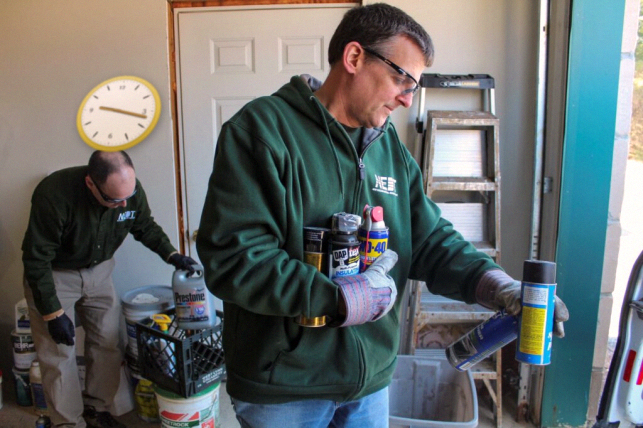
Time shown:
{"hour": 9, "minute": 17}
